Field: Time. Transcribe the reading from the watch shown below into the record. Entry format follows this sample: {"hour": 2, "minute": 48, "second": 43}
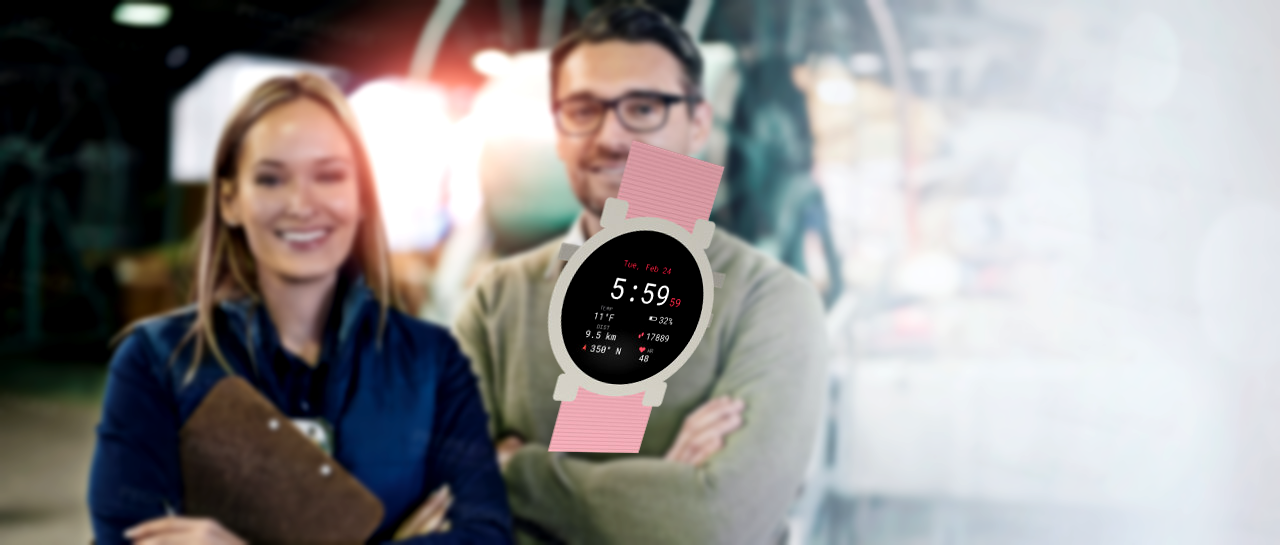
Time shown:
{"hour": 5, "minute": 59, "second": 59}
